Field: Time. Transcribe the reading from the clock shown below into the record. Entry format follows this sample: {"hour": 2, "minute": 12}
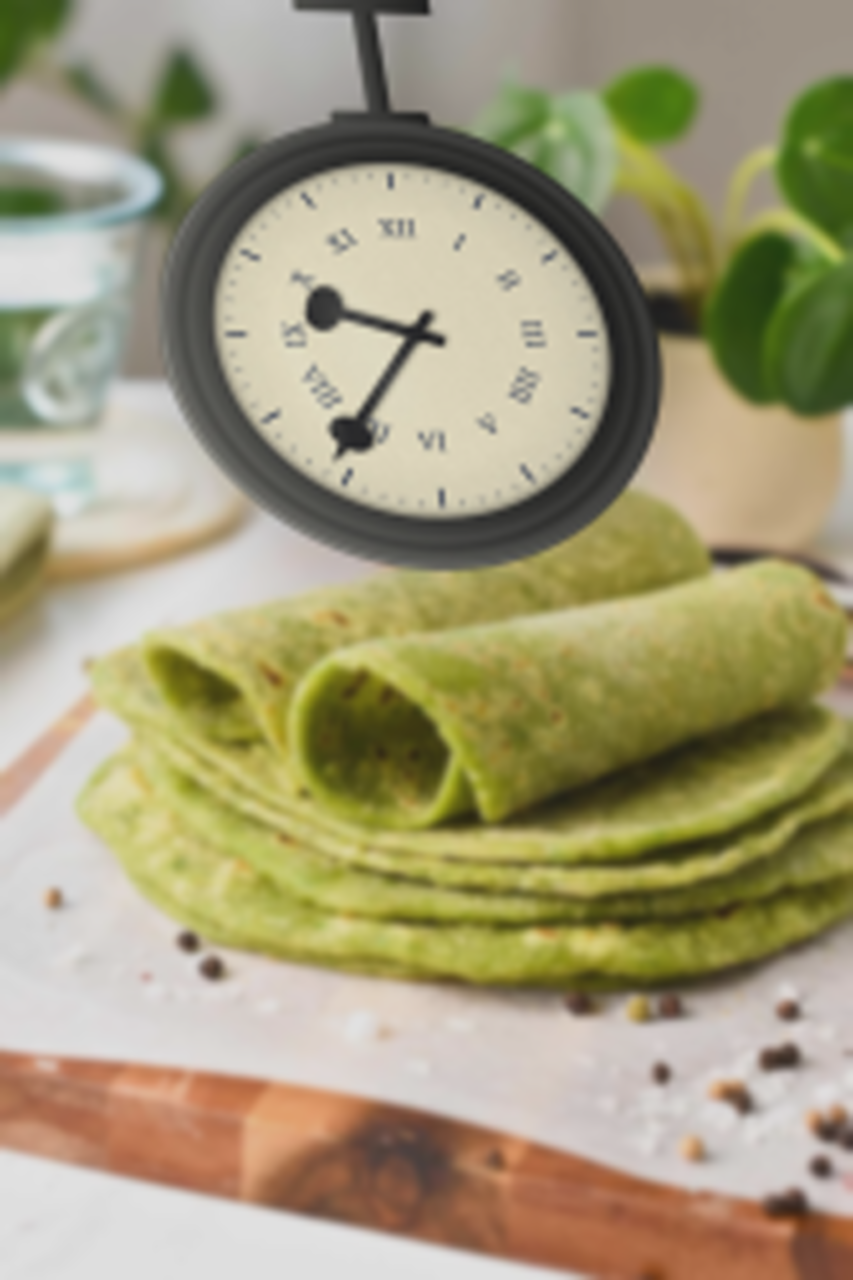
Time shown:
{"hour": 9, "minute": 36}
